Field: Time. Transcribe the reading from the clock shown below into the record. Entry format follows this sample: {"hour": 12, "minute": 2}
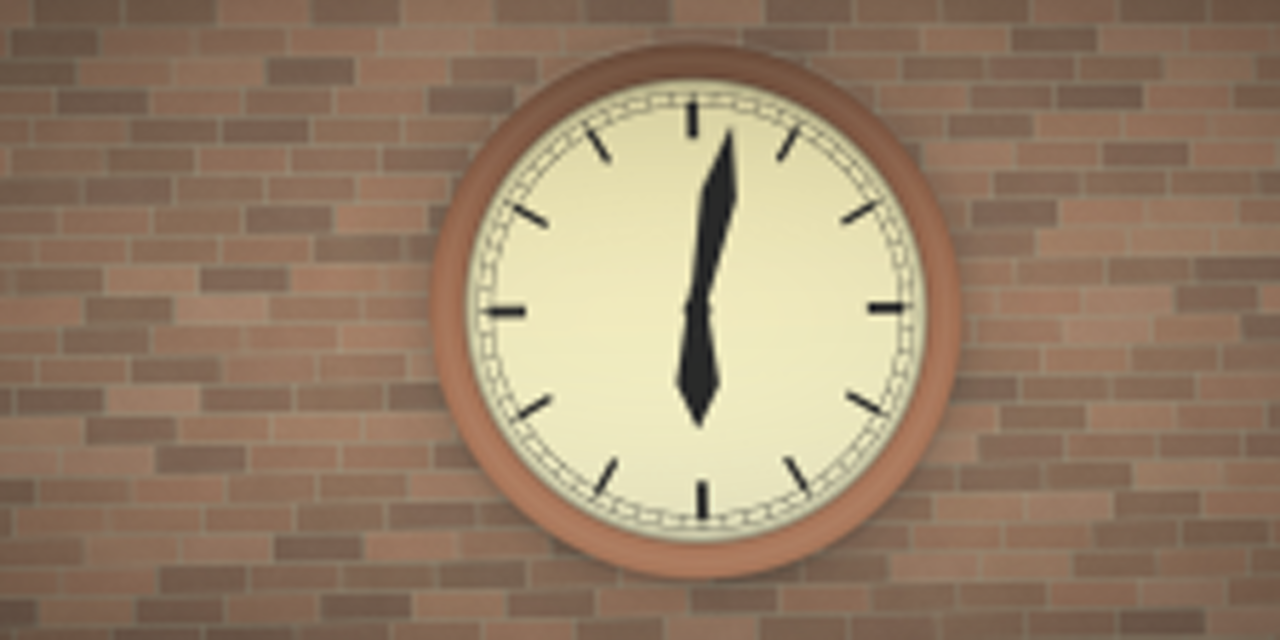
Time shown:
{"hour": 6, "minute": 2}
